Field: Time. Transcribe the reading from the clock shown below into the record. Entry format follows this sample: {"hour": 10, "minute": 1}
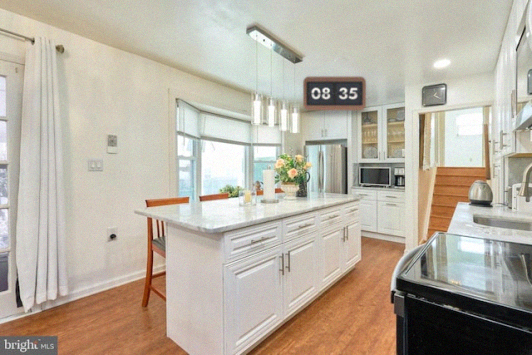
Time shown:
{"hour": 8, "minute": 35}
